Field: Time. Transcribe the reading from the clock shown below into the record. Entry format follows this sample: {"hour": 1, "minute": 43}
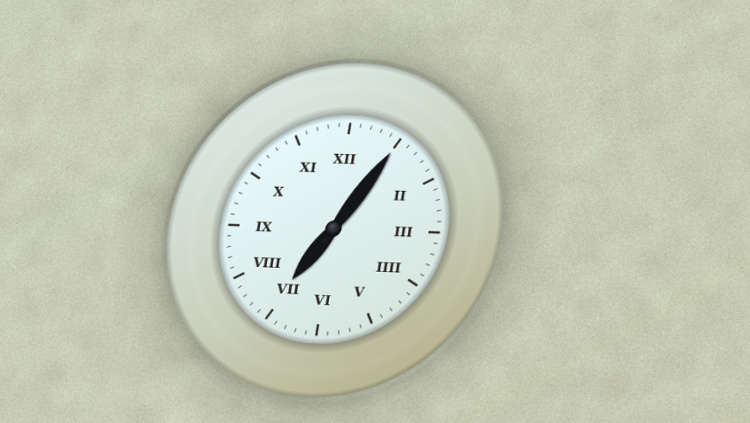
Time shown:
{"hour": 7, "minute": 5}
